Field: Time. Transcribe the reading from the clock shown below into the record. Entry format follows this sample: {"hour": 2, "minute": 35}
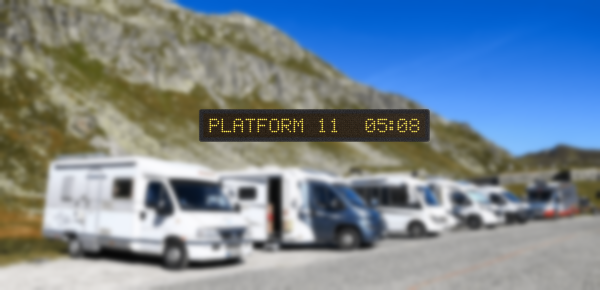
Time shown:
{"hour": 5, "minute": 8}
